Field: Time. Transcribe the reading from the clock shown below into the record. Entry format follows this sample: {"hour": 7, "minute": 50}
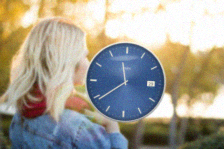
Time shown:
{"hour": 11, "minute": 39}
